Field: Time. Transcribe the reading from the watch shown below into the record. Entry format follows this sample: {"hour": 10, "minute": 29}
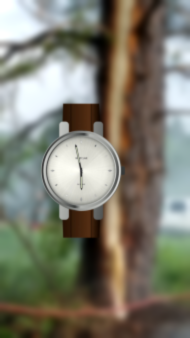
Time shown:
{"hour": 5, "minute": 58}
